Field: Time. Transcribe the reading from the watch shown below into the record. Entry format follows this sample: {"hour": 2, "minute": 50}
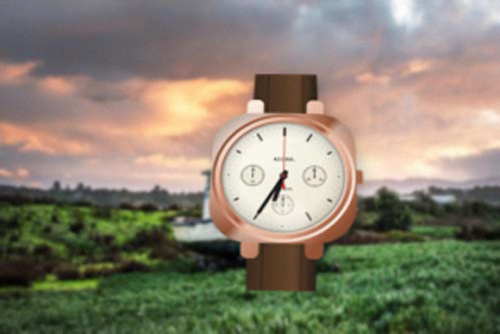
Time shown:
{"hour": 6, "minute": 35}
